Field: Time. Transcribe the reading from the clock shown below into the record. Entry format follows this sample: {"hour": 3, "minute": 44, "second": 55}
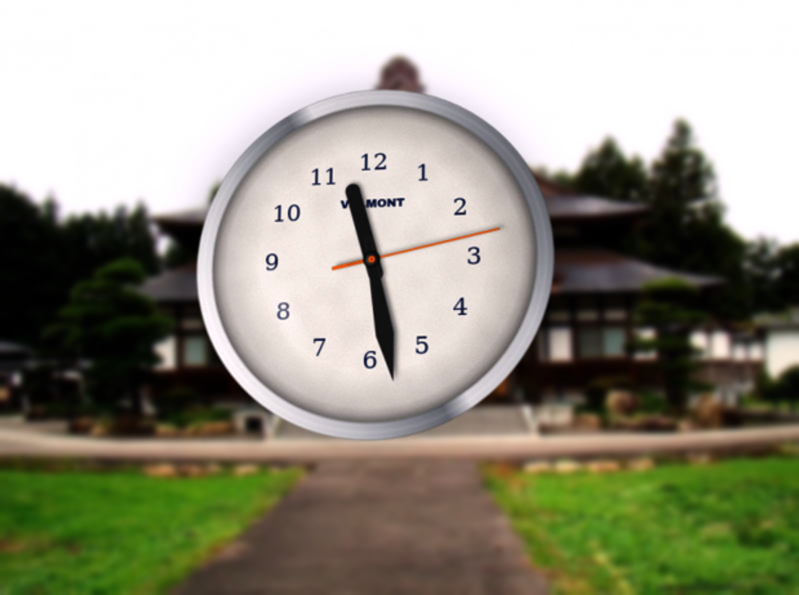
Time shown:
{"hour": 11, "minute": 28, "second": 13}
